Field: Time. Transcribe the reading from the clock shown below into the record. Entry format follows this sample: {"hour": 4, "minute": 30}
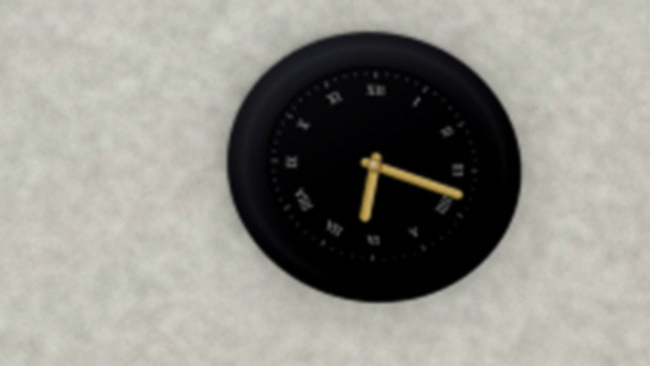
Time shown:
{"hour": 6, "minute": 18}
